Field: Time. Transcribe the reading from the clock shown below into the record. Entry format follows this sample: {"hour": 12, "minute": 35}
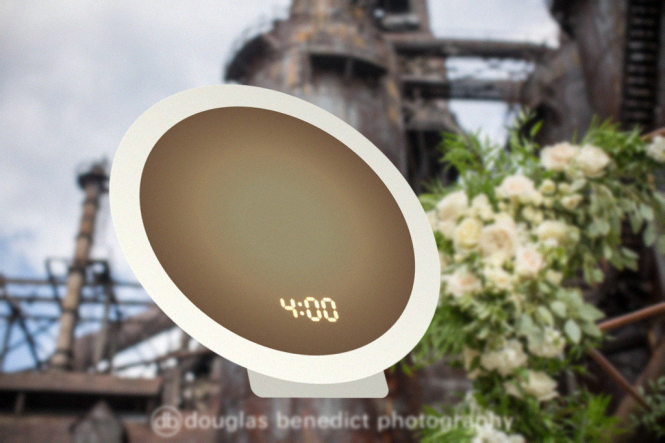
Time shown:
{"hour": 4, "minute": 0}
